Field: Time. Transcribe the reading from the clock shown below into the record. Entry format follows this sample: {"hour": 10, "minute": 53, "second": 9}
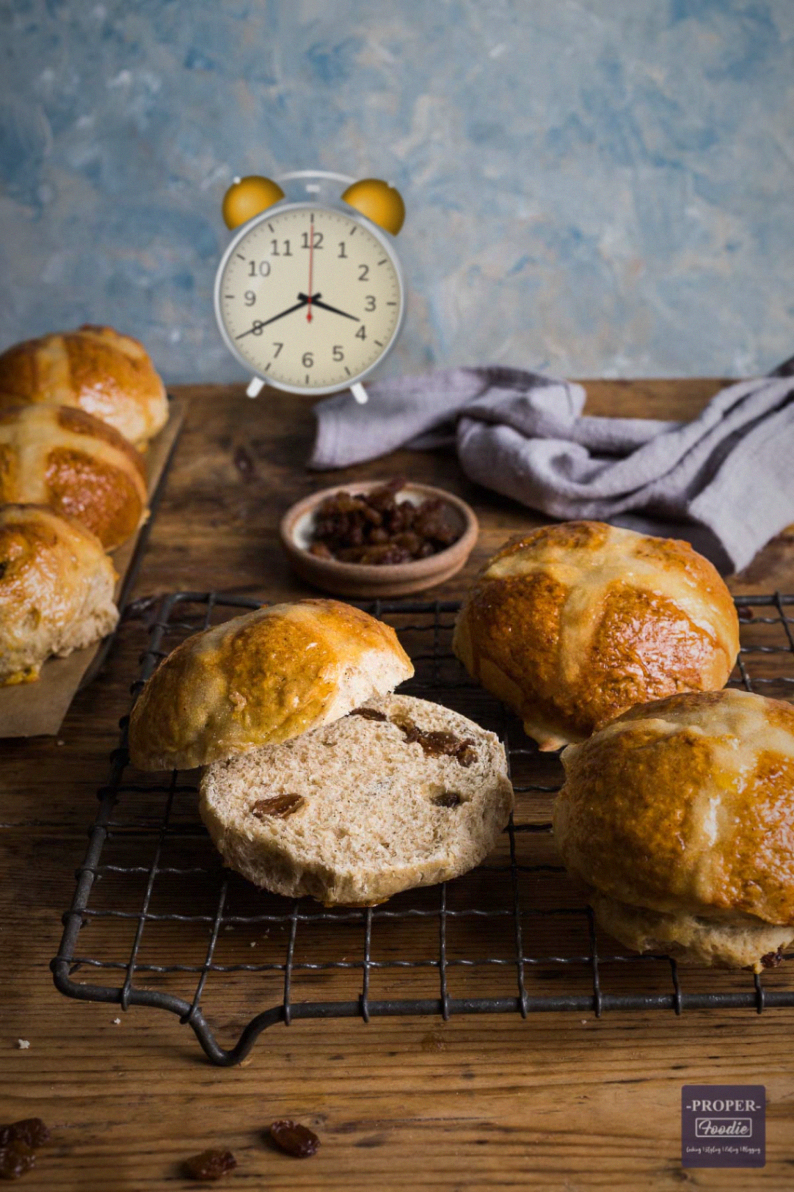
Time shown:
{"hour": 3, "minute": 40, "second": 0}
